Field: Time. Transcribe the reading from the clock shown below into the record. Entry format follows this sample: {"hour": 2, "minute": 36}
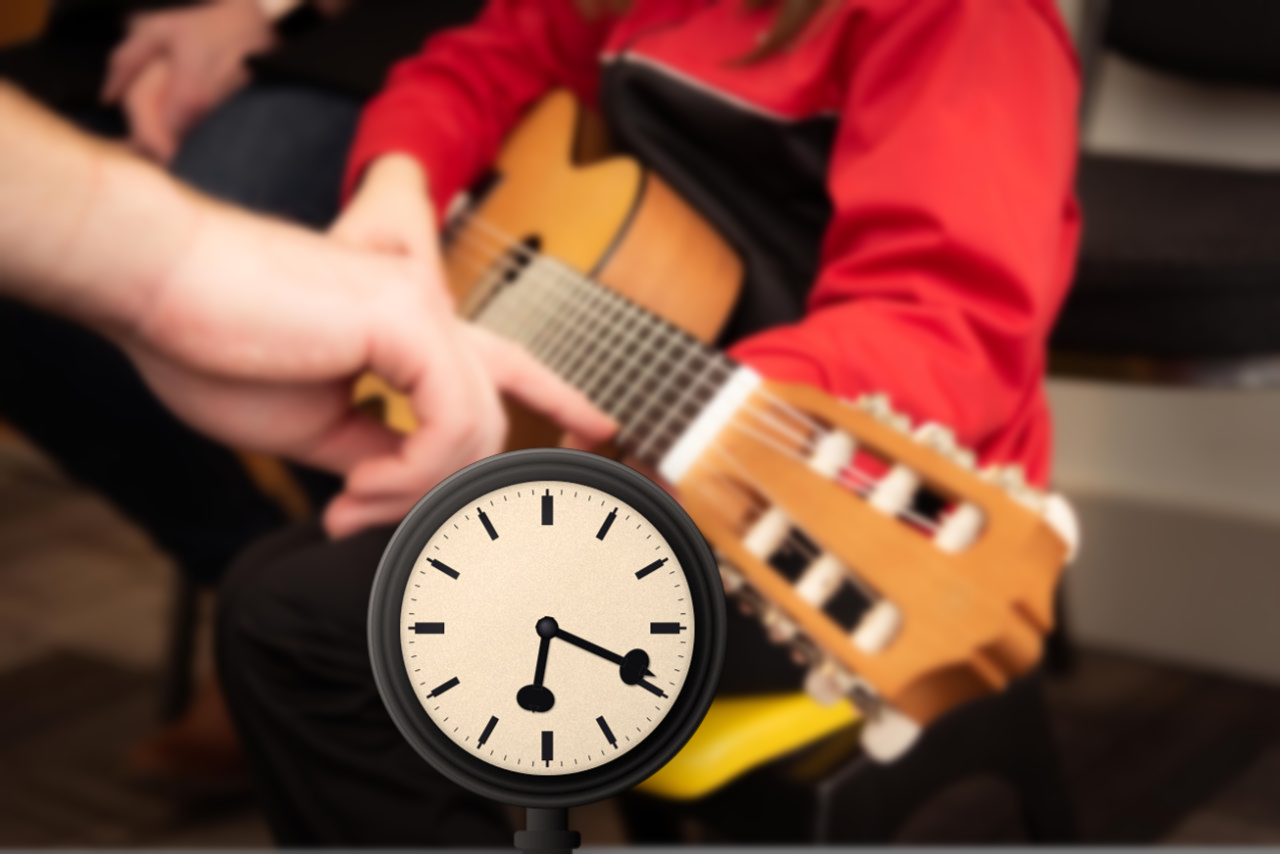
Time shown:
{"hour": 6, "minute": 19}
